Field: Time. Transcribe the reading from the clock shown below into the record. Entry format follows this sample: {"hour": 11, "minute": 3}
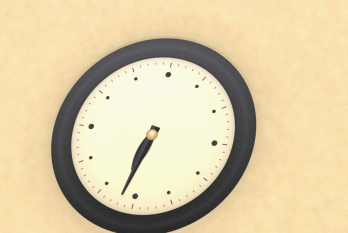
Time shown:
{"hour": 6, "minute": 32}
